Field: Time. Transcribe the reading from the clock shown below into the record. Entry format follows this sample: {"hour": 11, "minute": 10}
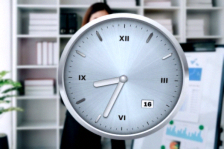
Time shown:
{"hour": 8, "minute": 34}
